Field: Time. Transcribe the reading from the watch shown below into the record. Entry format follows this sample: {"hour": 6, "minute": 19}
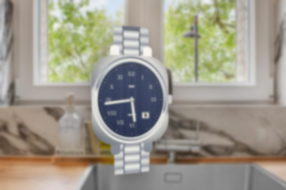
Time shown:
{"hour": 5, "minute": 44}
